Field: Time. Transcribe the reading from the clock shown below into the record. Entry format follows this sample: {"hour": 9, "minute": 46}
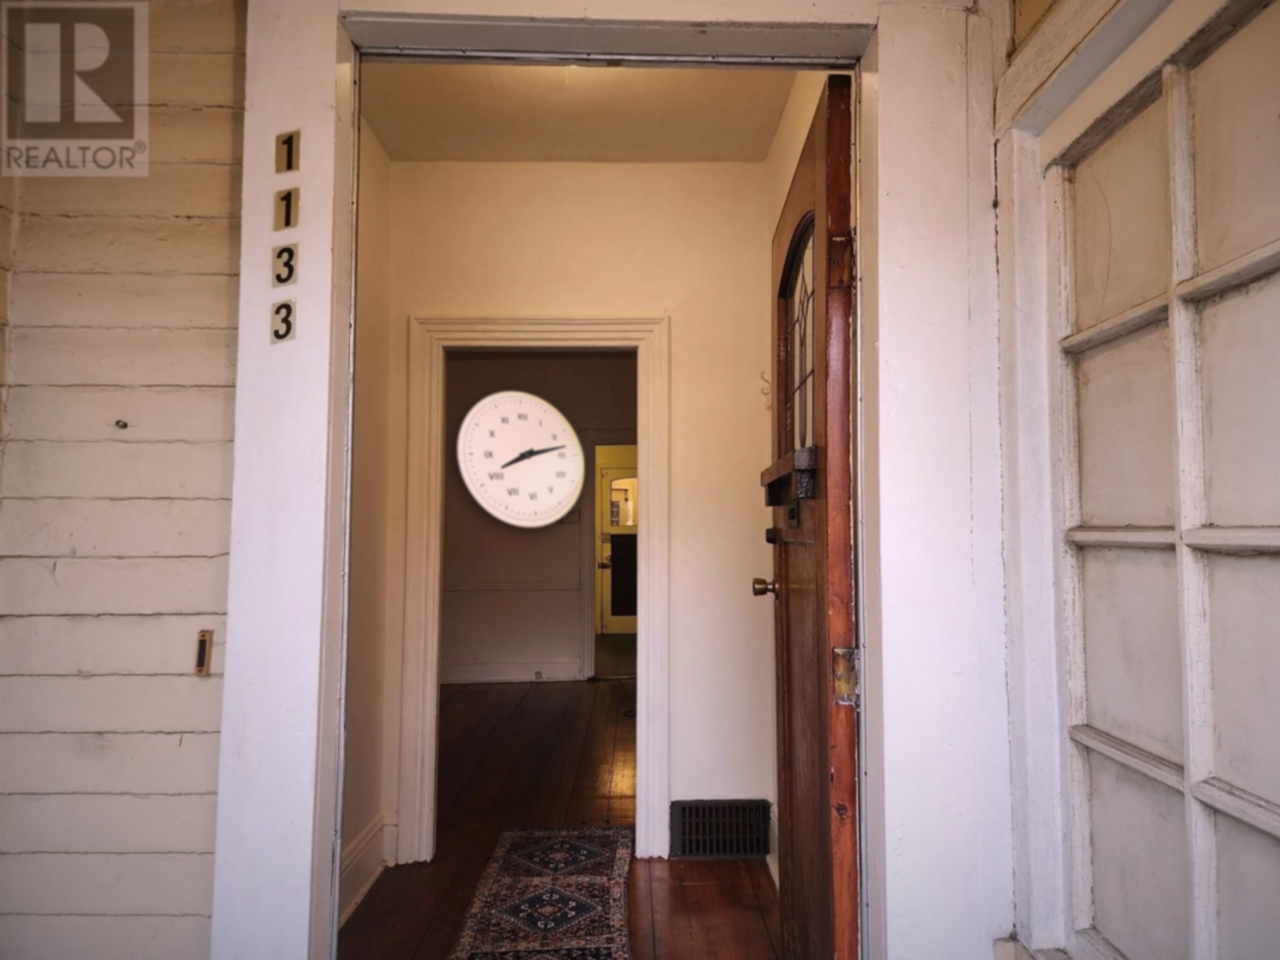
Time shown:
{"hour": 8, "minute": 13}
